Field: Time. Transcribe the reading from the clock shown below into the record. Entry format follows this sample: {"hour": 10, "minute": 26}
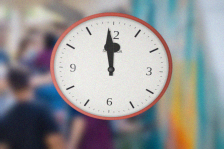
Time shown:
{"hour": 11, "minute": 59}
